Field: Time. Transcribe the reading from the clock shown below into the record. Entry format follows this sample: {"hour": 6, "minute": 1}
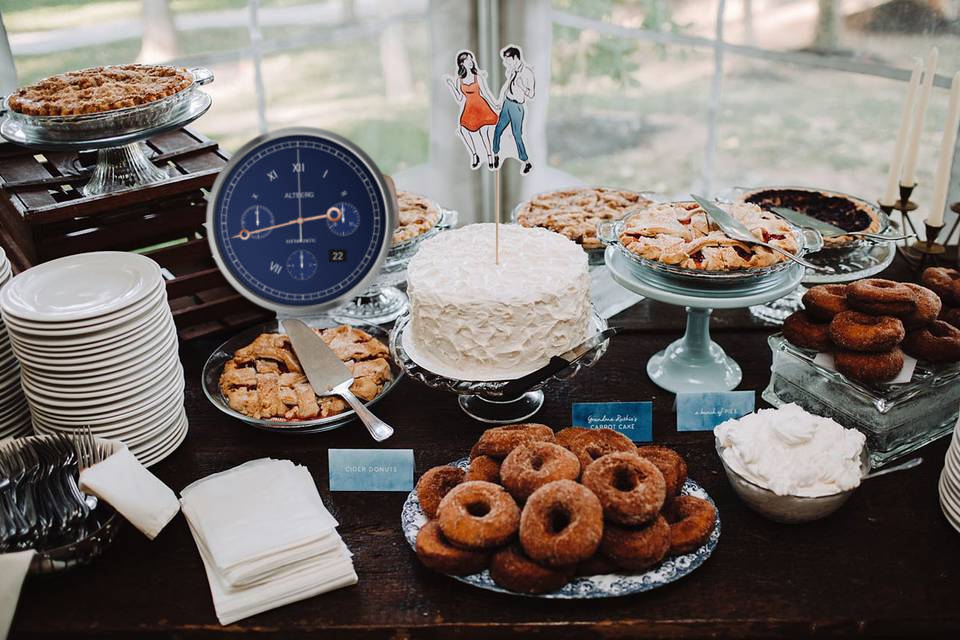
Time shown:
{"hour": 2, "minute": 43}
